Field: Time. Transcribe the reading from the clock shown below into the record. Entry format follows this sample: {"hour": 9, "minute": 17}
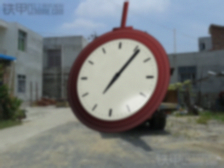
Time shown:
{"hour": 7, "minute": 6}
